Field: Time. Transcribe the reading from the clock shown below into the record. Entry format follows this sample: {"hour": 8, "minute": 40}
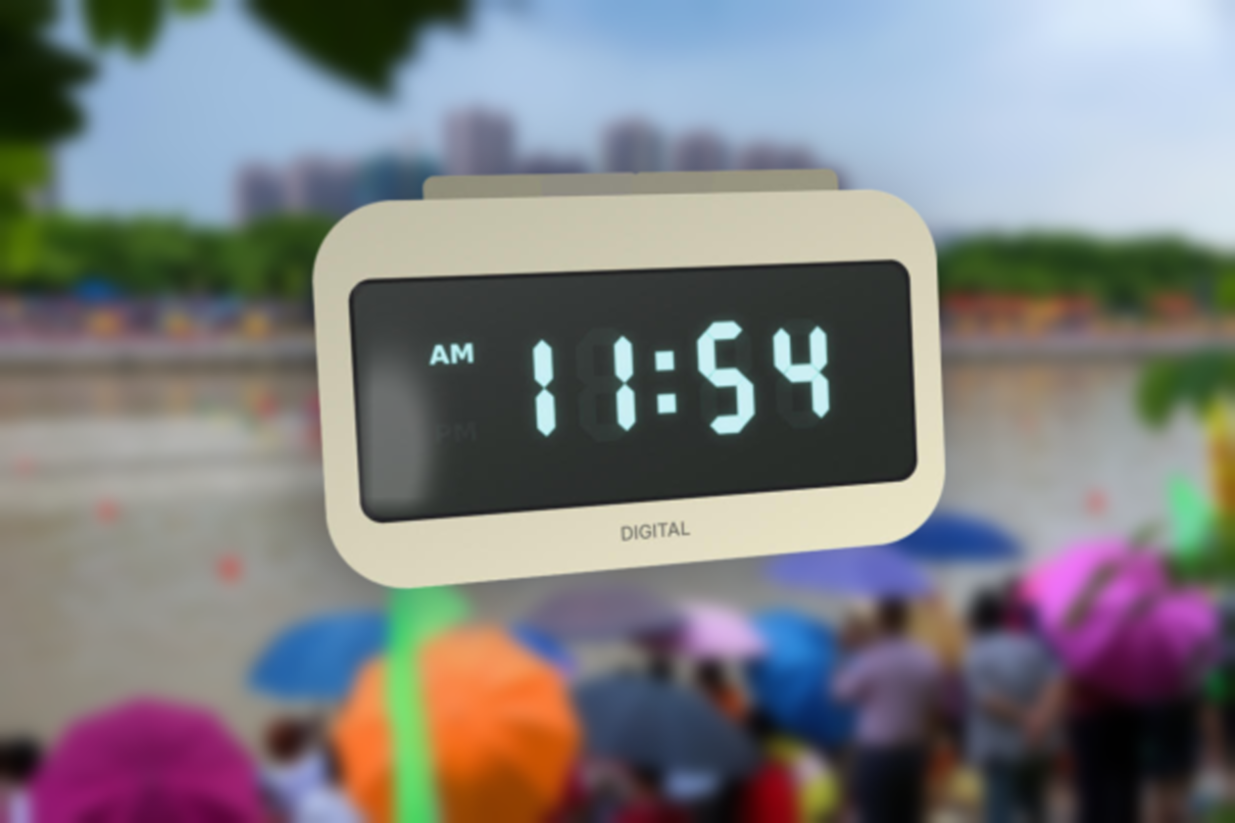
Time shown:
{"hour": 11, "minute": 54}
